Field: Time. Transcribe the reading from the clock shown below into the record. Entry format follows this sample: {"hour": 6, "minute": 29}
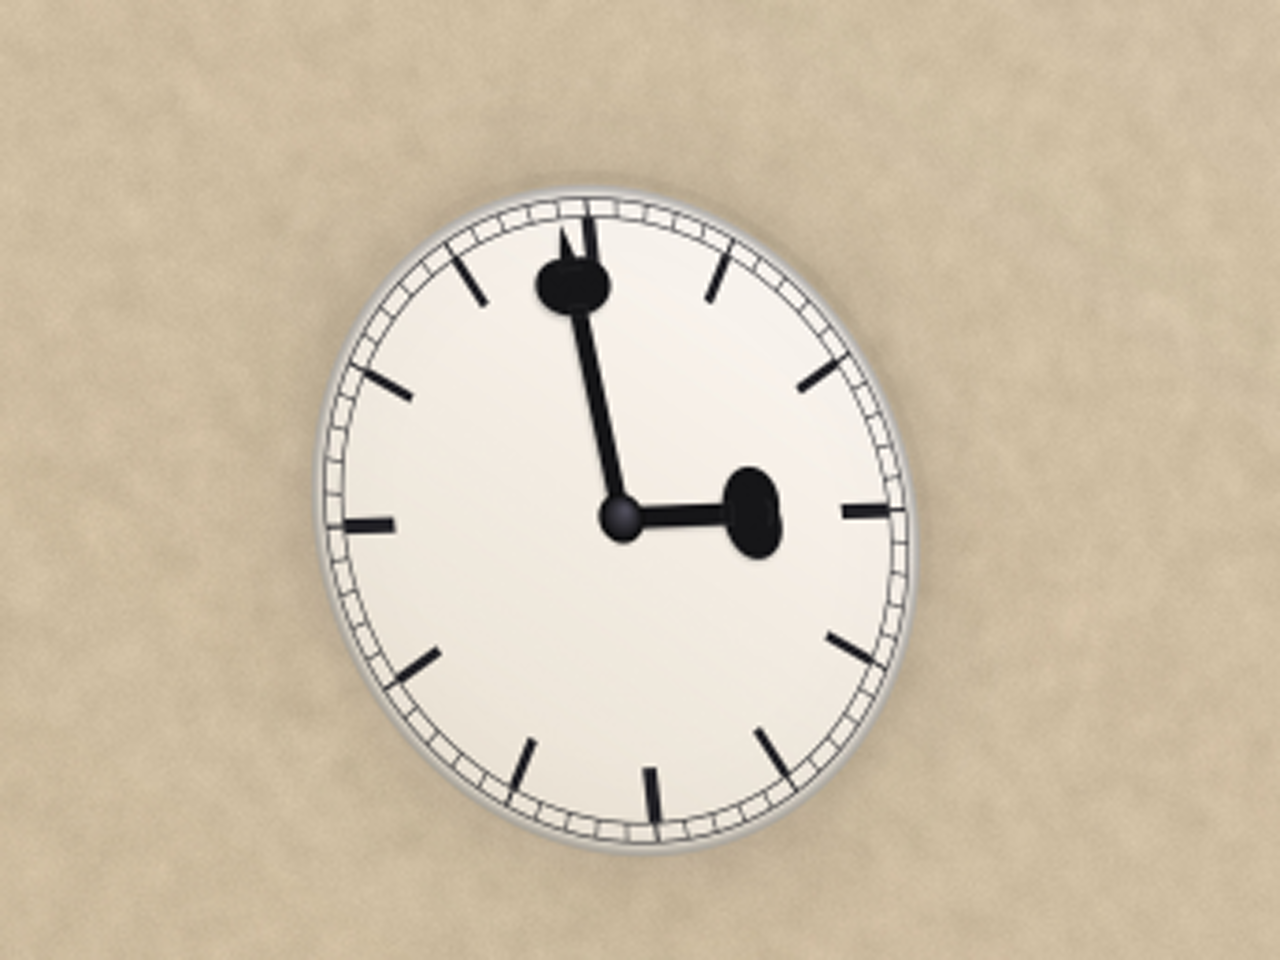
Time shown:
{"hour": 2, "minute": 59}
